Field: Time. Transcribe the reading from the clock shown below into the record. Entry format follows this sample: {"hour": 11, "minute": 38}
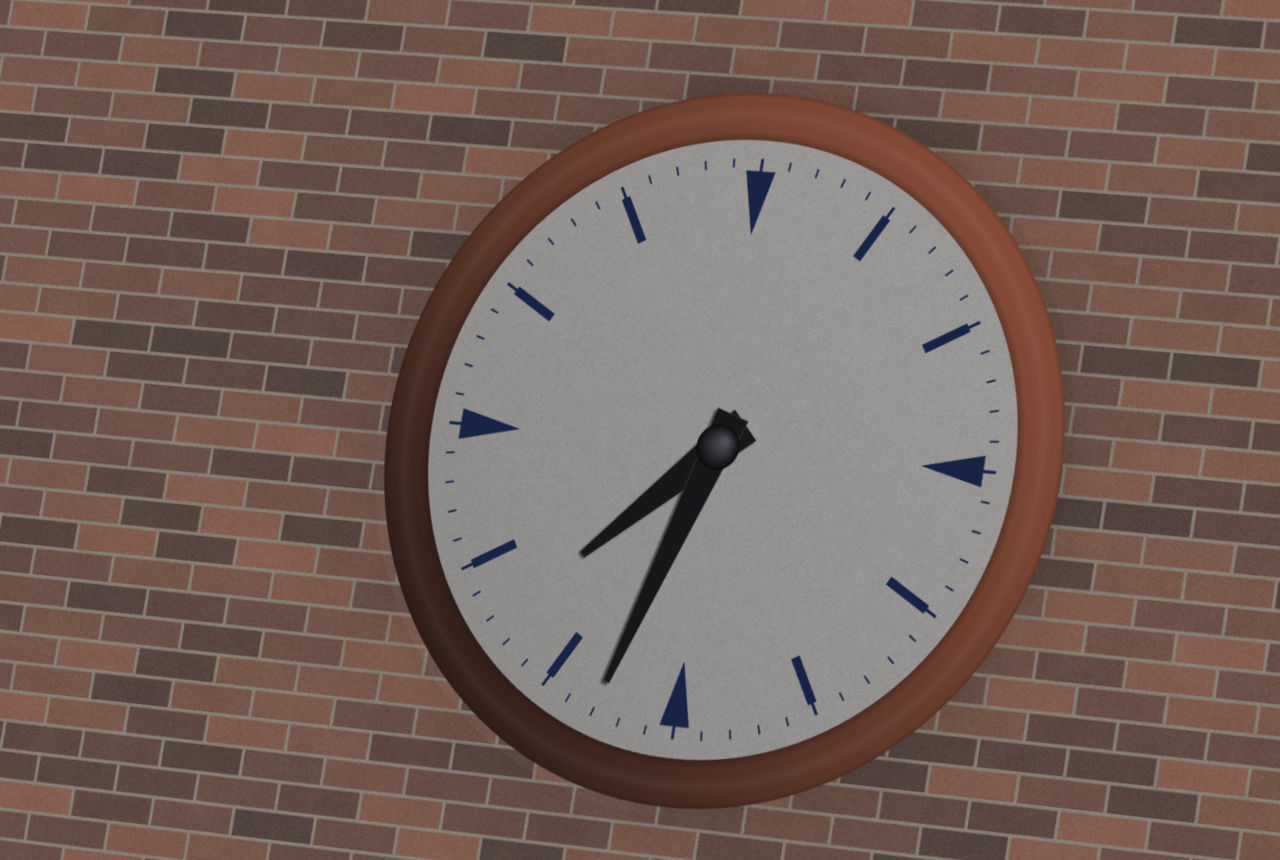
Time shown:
{"hour": 7, "minute": 33}
